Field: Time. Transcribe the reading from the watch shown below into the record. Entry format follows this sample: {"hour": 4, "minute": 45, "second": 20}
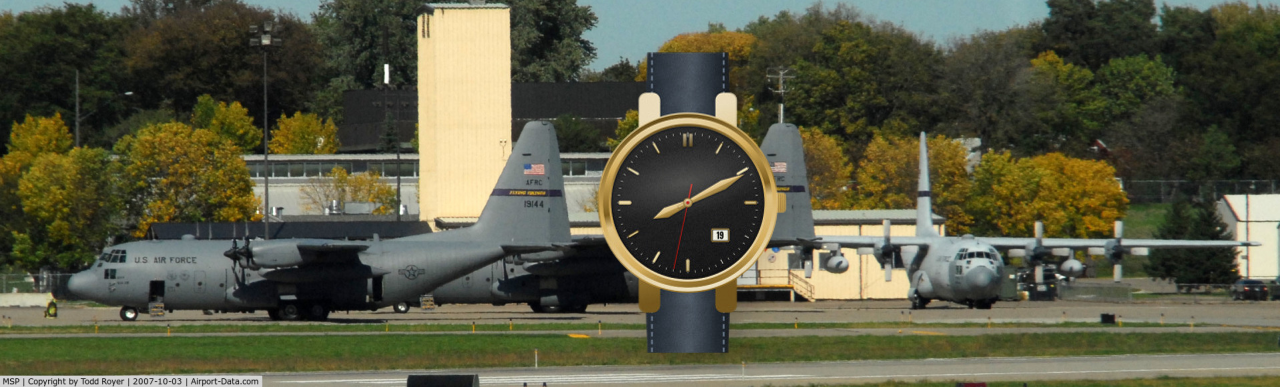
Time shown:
{"hour": 8, "minute": 10, "second": 32}
